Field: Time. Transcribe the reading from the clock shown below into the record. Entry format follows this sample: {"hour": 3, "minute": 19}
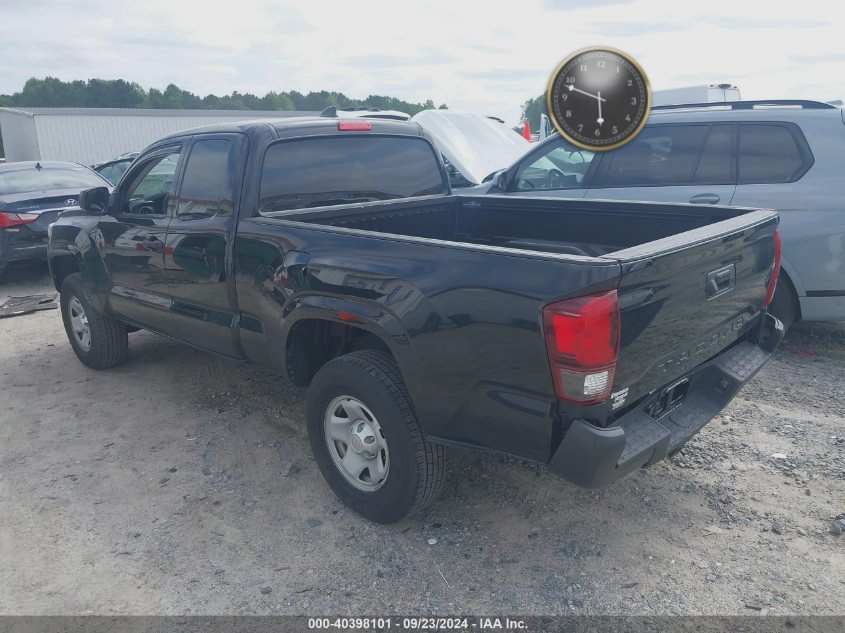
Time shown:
{"hour": 5, "minute": 48}
